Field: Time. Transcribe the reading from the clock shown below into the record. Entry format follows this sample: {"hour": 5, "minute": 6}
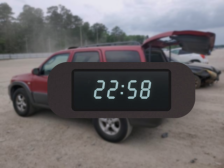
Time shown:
{"hour": 22, "minute": 58}
